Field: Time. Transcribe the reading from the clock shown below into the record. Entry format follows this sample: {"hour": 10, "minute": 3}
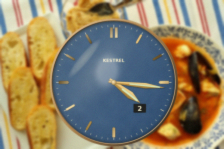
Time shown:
{"hour": 4, "minute": 16}
